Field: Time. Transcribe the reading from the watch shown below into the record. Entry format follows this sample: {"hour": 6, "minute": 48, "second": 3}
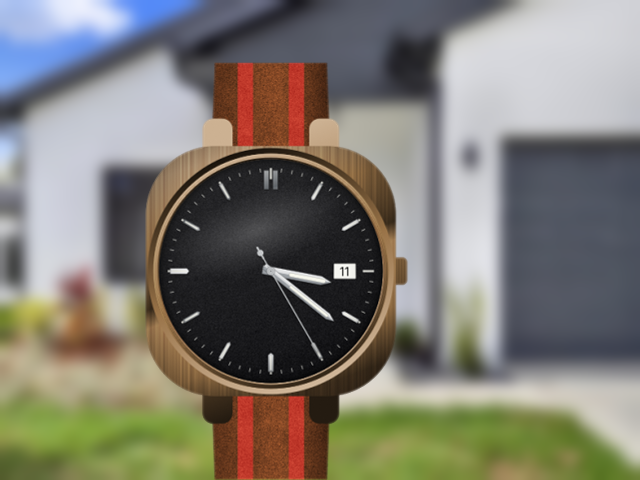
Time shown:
{"hour": 3, "minute": 21, "second": 25}
